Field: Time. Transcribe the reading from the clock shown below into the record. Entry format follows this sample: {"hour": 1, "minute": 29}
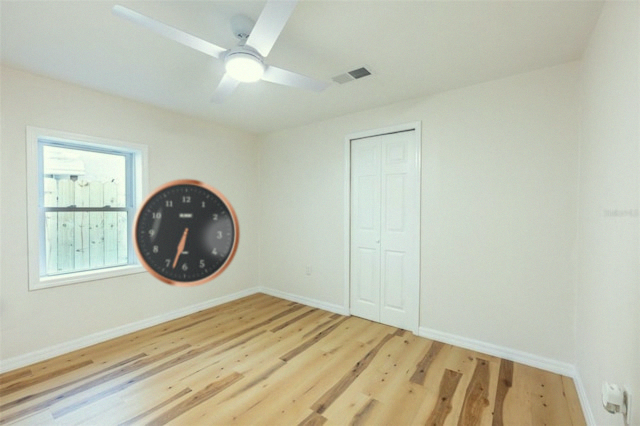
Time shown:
{"hour": 6, "minute": 33}
